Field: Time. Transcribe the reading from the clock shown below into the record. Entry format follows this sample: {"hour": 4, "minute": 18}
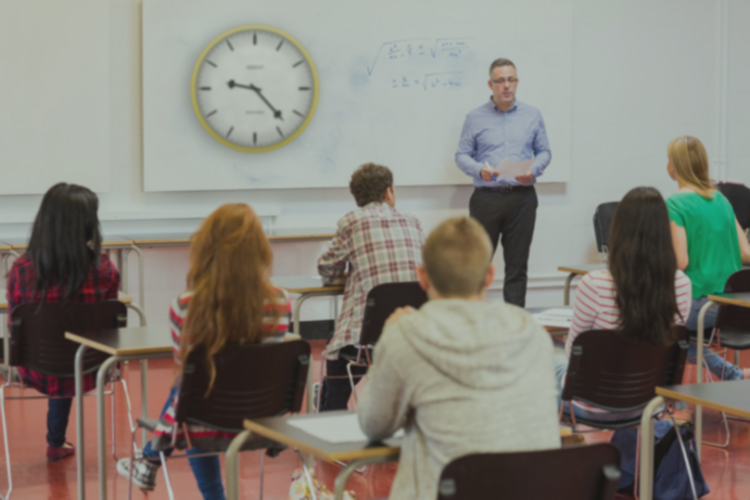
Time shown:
{"hour": 9, "minute": 23}
